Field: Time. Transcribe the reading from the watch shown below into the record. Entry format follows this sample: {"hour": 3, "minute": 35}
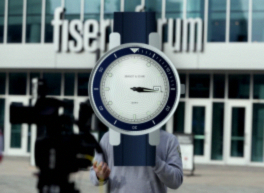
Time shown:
{"hour": 3, "minute": 16}
